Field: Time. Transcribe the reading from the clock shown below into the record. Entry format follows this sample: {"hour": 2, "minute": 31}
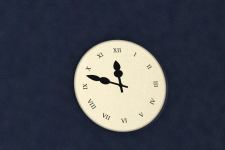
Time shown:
{"hour": 11, "minute": 48}
